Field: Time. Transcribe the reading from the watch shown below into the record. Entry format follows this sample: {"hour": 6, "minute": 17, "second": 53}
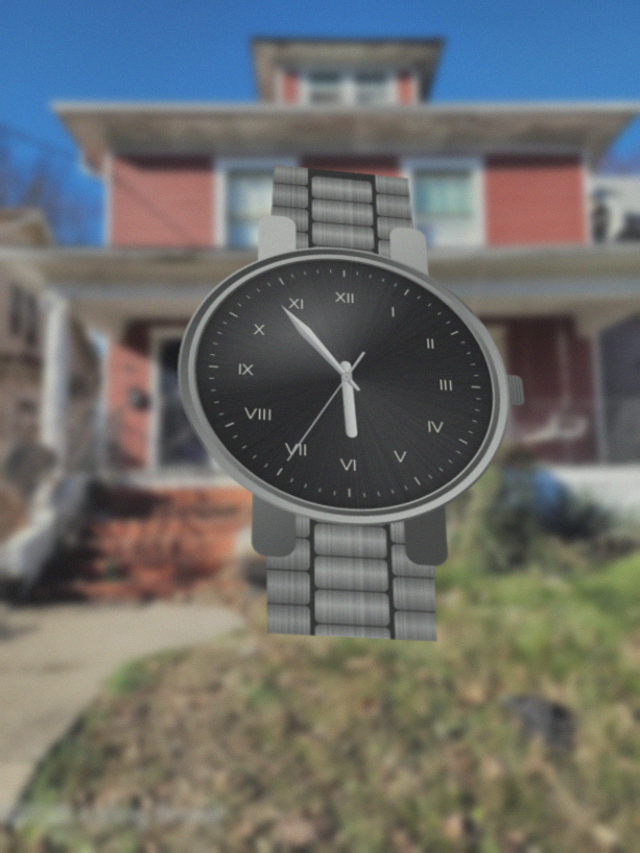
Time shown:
{"hour": 5, "minute": 53, "second": 35}
